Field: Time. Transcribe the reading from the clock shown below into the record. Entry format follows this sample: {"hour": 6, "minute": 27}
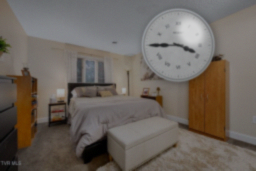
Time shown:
{"hour": 3, "minute": 45}
